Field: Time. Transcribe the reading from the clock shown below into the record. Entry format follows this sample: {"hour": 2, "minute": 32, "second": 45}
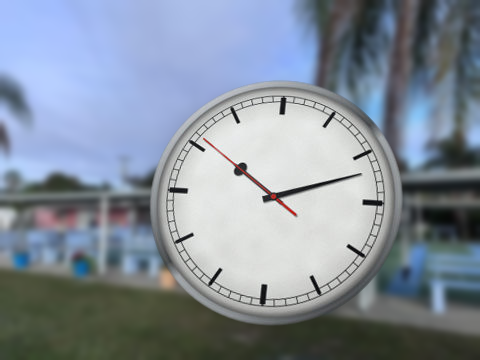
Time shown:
{"hour": 10, "minute": 11, "second": 51}
